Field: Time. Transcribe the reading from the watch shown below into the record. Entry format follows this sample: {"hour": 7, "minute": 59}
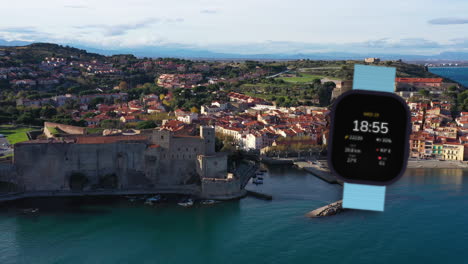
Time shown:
{"hour": 18, "minute": 55}
